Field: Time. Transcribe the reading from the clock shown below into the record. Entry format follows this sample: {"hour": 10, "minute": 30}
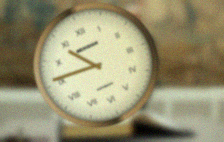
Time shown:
{"hour": 10, "minute": 46}
